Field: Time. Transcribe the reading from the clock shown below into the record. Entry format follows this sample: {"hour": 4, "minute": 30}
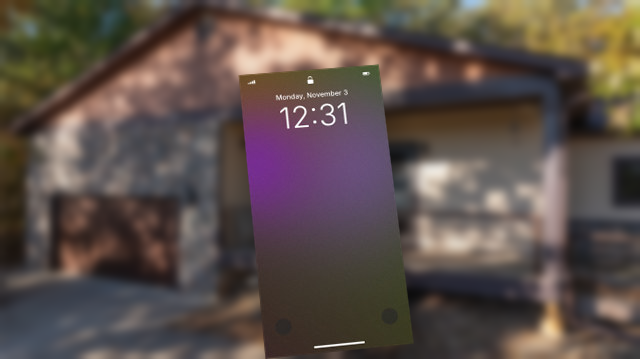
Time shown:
{"hour": 12, "minute": 31}
